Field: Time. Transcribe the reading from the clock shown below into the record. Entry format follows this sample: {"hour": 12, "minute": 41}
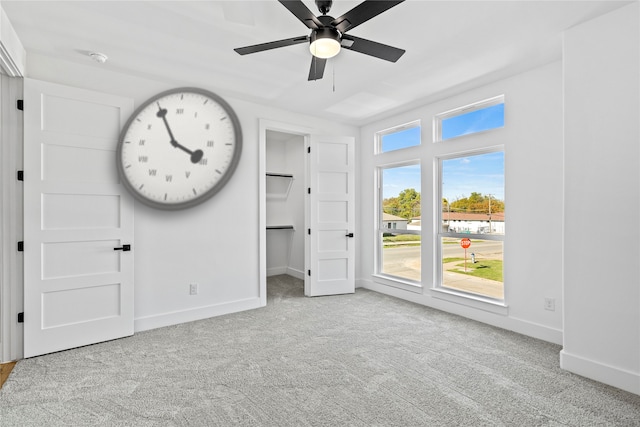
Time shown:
{"hour": 3, "minute": 55}
